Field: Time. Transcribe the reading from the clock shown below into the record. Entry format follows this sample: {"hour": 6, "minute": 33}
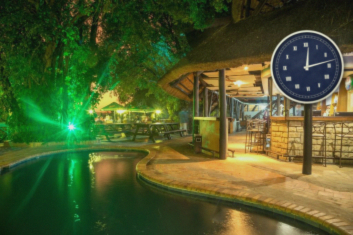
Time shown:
{"hour": 12, "minute": 13}
